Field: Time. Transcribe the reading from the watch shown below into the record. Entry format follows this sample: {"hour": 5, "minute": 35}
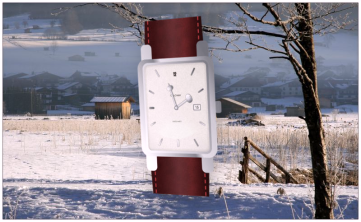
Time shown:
{"hour": 1, "minute": 57}
